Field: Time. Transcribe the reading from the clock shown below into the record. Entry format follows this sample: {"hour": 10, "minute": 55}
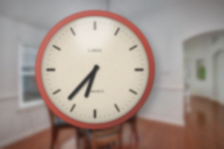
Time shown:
{"hour": 6, "minute": 37}
